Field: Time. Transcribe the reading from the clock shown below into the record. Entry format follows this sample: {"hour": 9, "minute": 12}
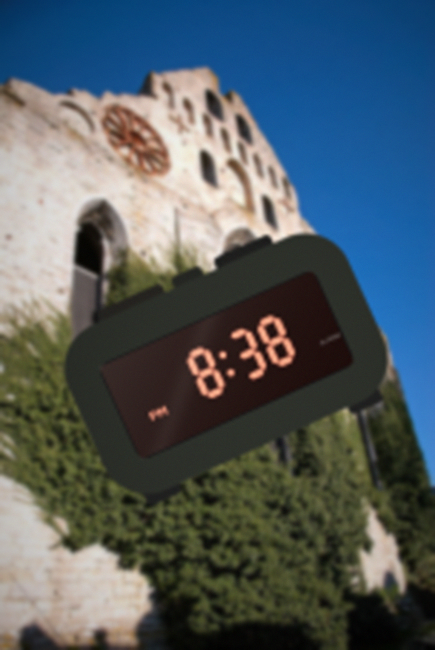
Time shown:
{"hour": 8, "minute": 38}
